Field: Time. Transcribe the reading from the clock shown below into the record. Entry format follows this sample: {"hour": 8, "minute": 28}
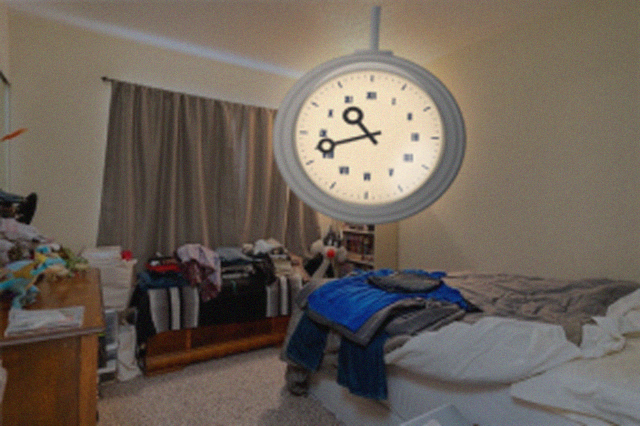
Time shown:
{"hour": 10, "minute": 42}
